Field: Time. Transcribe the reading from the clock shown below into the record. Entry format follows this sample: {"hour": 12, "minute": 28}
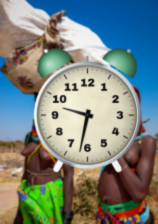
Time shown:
{"hour": 9, "minute": 32}
